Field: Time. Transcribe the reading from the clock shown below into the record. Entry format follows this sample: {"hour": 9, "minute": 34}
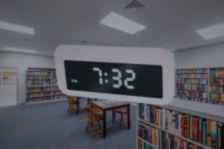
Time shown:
{"hour": 7, "minute": 32}
